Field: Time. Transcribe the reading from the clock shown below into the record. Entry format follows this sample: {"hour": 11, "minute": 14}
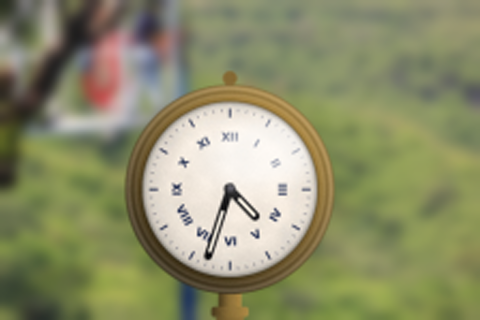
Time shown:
{"hour": 4, "minute": 33}
